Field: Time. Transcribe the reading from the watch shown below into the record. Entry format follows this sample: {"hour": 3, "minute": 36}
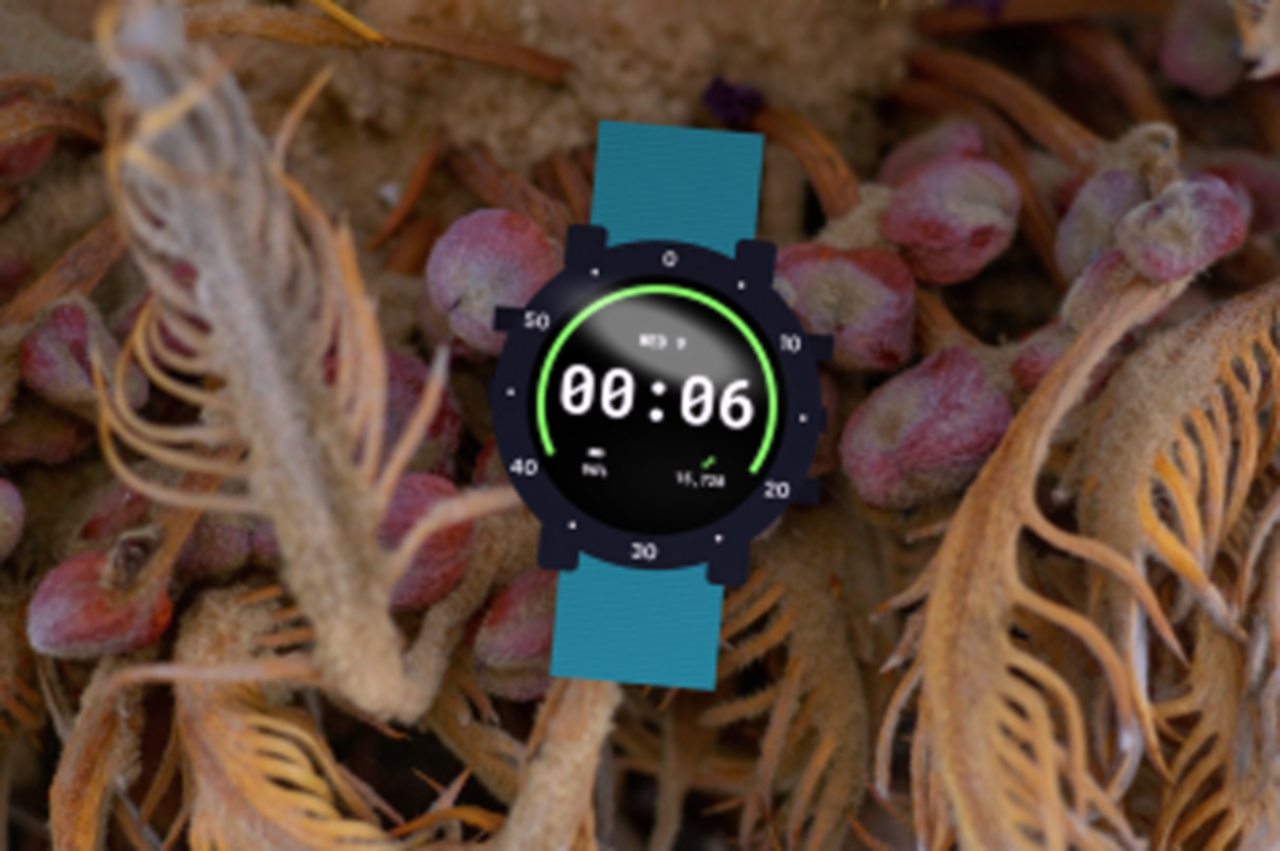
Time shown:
{"hour": 0, "minute": 6}
